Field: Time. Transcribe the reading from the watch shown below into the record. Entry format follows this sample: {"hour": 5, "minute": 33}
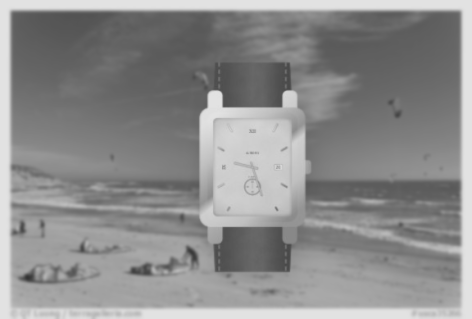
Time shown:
{"hour": 9, "minute": 27}
